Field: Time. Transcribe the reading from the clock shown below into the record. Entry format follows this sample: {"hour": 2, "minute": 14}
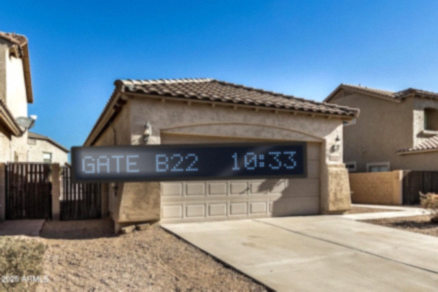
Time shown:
{"hour": 10, "minute": 33}
